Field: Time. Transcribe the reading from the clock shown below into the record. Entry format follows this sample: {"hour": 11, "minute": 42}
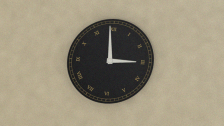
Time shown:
{"hour": 2, "minute": 59}
